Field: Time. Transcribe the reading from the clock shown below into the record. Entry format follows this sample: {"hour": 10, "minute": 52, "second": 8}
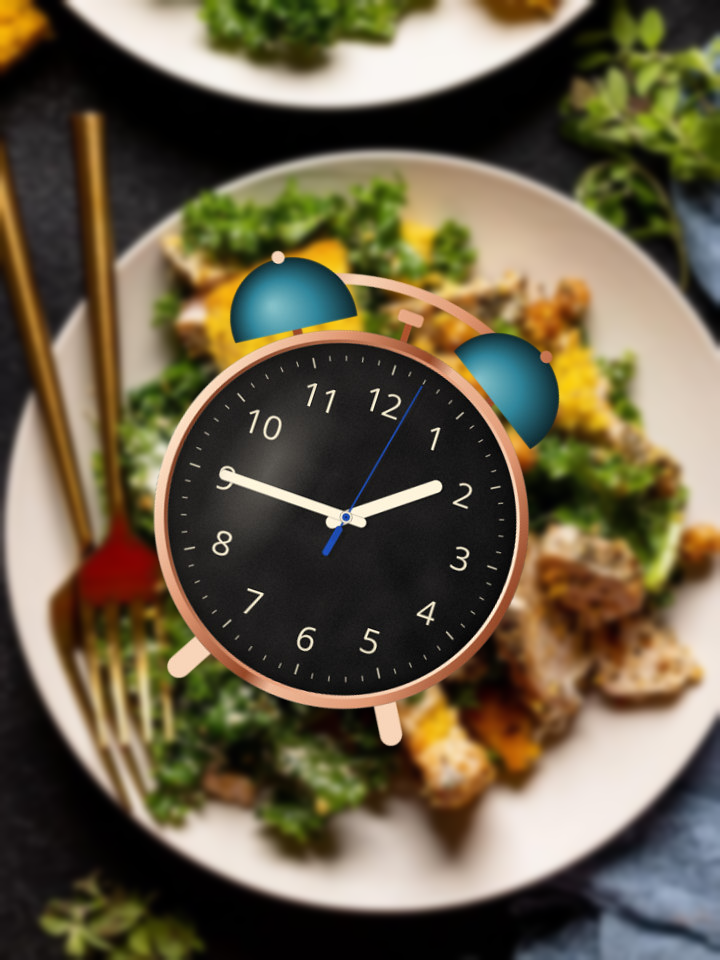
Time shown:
{"hour": 1, "minute": 45, "second": 2}
